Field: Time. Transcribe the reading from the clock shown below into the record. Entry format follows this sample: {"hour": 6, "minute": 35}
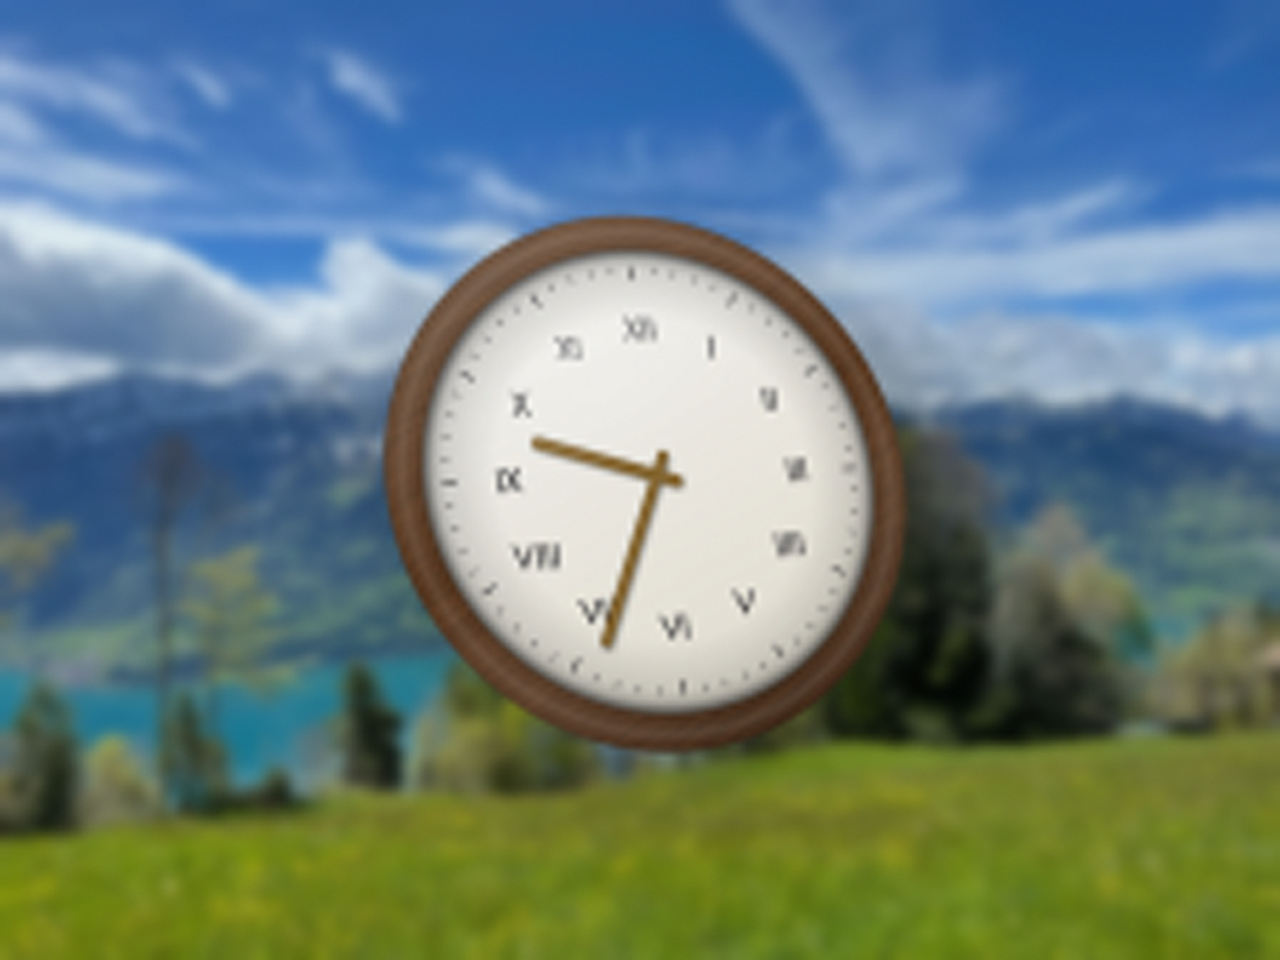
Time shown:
{"hour": 9, "minute": 34}
